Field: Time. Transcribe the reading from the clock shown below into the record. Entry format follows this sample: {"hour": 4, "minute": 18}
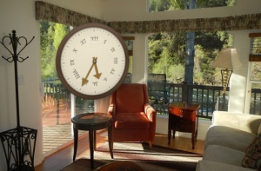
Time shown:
{"hour": 5, "minute": 35}
